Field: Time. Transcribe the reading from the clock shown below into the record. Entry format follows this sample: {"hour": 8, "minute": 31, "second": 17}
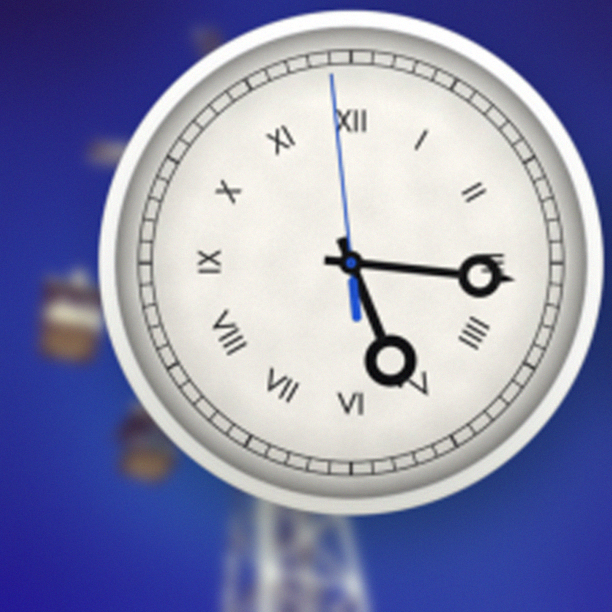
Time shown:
{"hour": 5, "minute": 15, "second": 59}
